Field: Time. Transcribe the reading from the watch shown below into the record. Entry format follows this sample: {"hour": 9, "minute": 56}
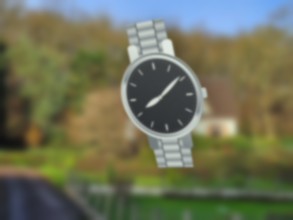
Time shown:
{"hour": 8, "minute": 9}
